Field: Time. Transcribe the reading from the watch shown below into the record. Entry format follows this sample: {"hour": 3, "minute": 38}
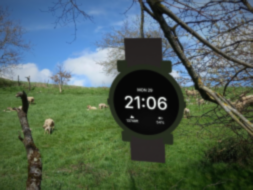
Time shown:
{"hour": 21, "minute": 6}
